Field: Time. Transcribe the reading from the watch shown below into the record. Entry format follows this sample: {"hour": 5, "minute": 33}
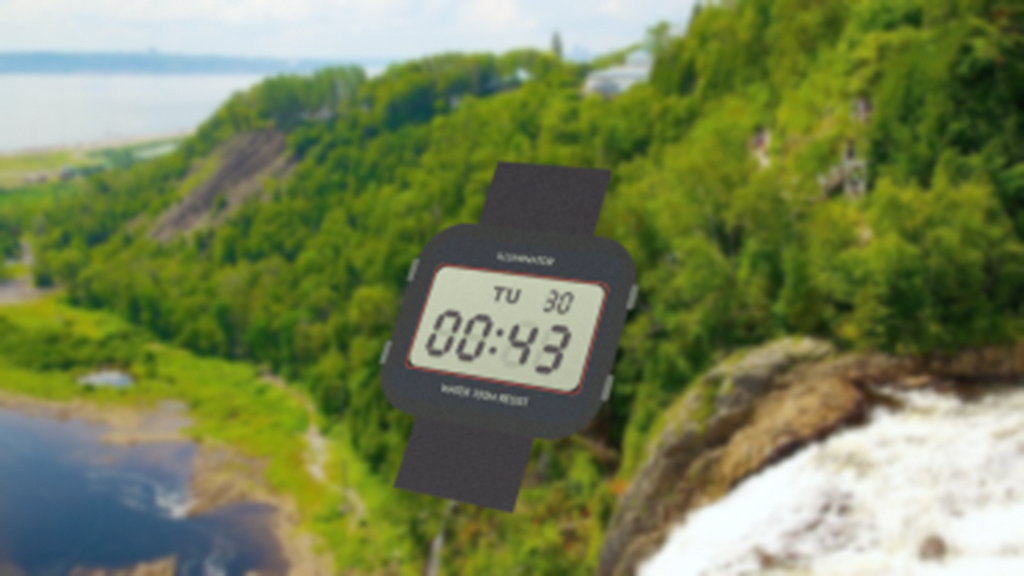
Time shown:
{"hour": 0, "minute": 43}
